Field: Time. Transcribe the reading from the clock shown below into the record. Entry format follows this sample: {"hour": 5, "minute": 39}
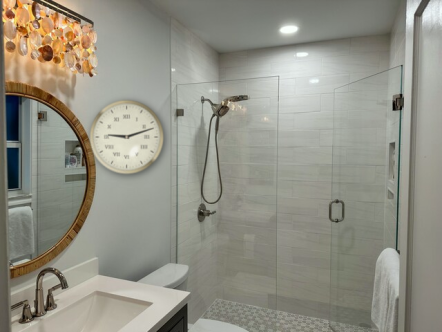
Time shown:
{"hour": 9, "minute": 12}
